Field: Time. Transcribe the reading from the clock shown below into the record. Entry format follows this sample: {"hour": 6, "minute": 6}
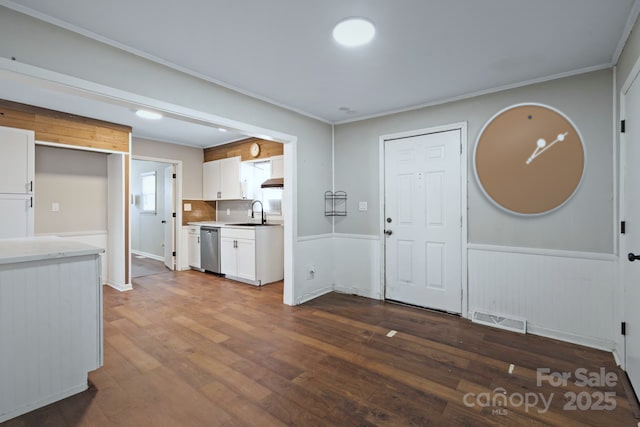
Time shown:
{"hour": 1, "minute": 9}
